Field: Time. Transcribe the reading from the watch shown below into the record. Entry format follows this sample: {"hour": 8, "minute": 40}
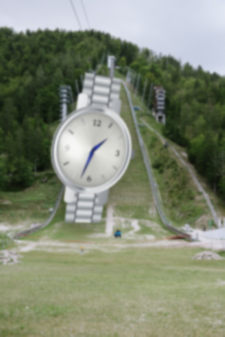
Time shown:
{"hour": 1, "minute": 33}
